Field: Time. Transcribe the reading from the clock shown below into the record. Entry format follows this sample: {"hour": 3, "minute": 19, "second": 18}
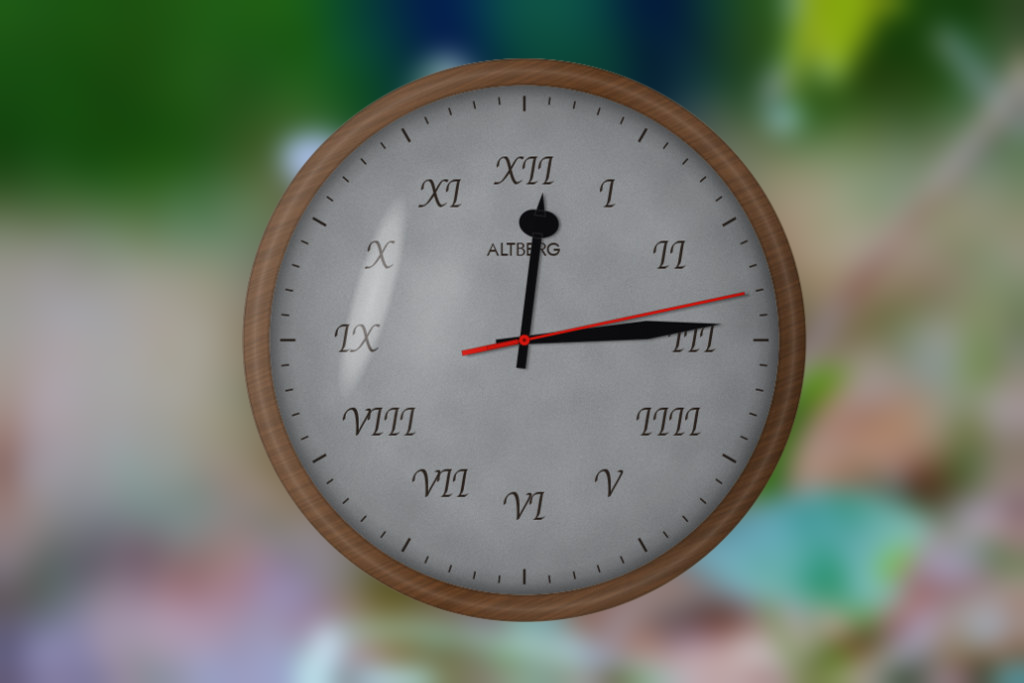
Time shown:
{"hour": 12, "minute": 14, "second": 13}
